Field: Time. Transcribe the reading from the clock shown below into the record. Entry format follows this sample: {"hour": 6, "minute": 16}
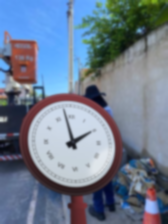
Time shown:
{"hour": 1, "minute": 58}
